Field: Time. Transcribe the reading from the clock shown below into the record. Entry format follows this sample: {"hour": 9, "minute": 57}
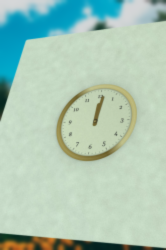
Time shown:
{"hour": 12, "minute": 1}
